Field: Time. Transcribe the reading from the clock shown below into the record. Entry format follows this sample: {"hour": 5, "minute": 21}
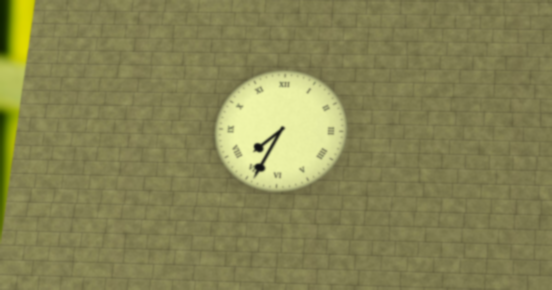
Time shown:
{"hour": 7, "minute": 34}
